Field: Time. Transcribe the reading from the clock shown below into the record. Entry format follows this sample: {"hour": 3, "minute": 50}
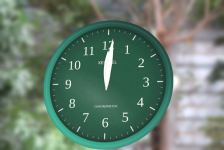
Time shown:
{"hour": 12, "minute": 1}
